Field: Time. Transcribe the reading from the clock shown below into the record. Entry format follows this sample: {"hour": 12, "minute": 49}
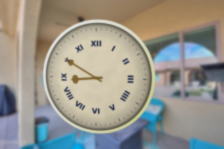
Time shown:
{"hour": 8, "minute": 50}
